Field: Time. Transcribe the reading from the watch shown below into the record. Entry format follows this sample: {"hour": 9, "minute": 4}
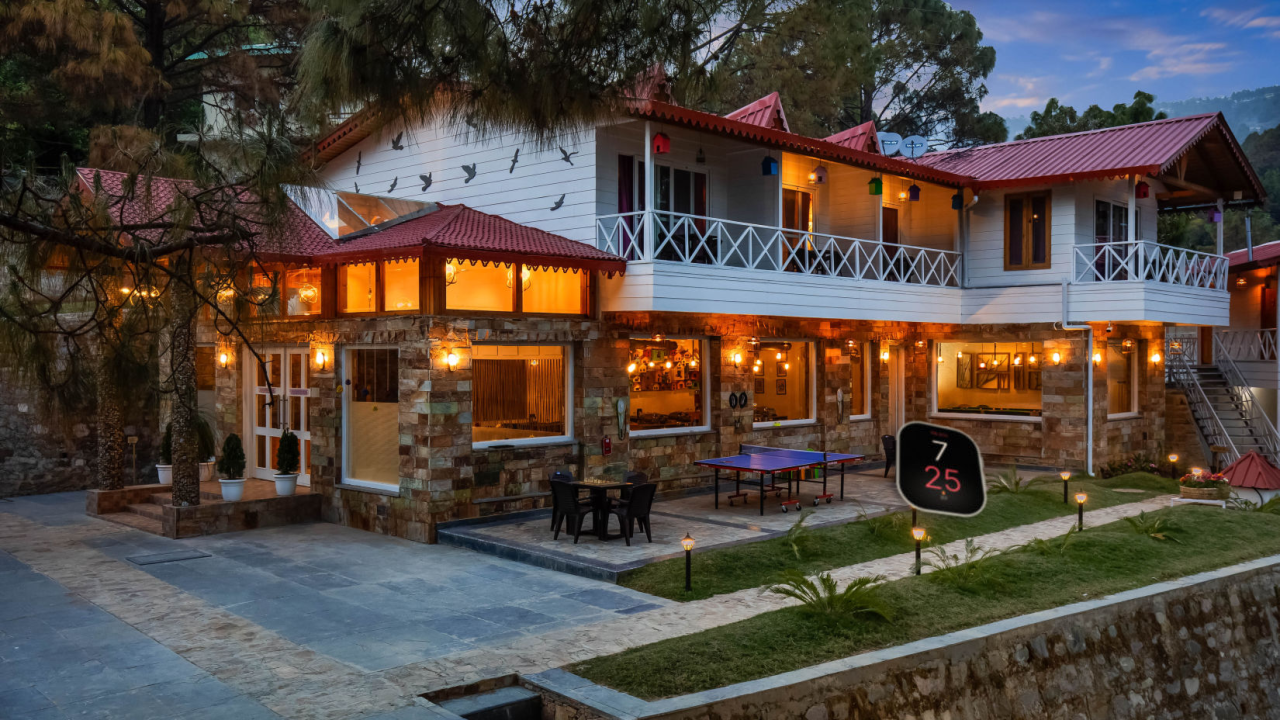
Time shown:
{"hour": 7, "minute": 25}
